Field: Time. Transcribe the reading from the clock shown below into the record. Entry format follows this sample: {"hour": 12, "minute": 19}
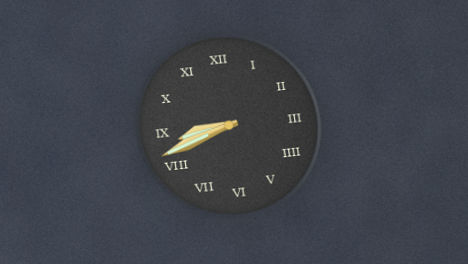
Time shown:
{"hour": 8, "minute": 42}
